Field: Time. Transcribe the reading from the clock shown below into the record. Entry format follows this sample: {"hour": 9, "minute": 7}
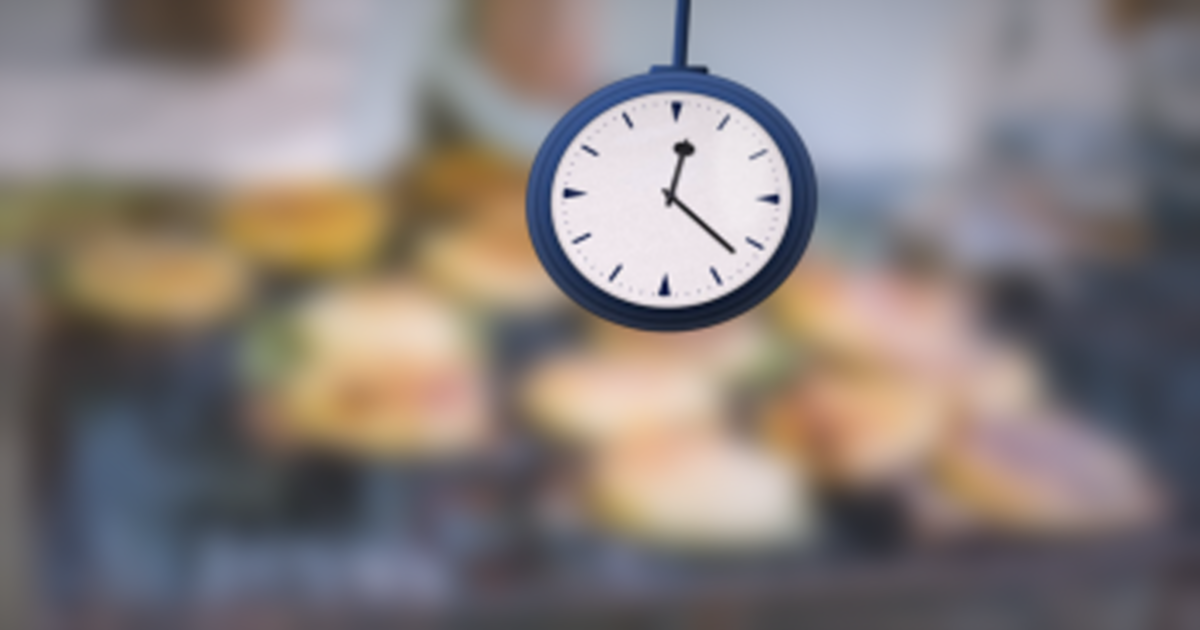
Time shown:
{"hour": 12, "minute": 22}
